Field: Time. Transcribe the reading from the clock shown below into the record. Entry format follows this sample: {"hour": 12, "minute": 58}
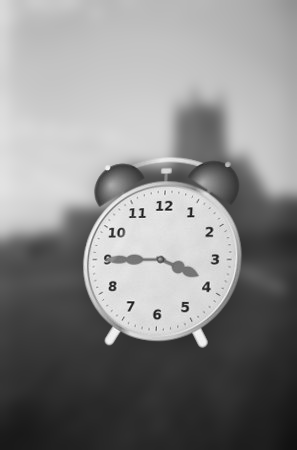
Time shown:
{"hour": 3, "minute": 45}
